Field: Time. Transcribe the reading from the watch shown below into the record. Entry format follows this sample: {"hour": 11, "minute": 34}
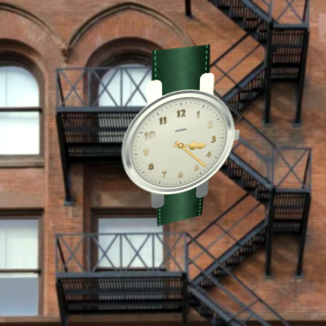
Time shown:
{"hour": 3, "minute": 23}
